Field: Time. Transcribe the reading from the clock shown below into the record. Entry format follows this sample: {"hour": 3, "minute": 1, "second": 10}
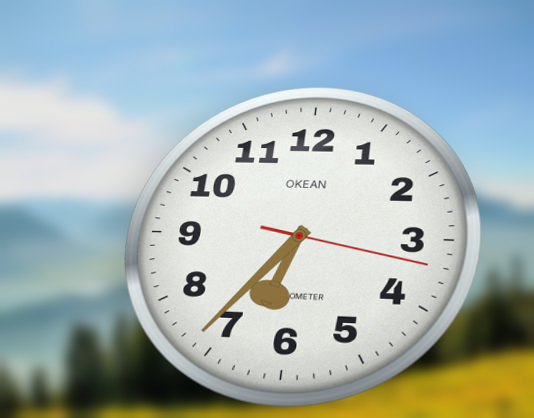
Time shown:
{"hour": 6, "minute": 36, "second": 17}
